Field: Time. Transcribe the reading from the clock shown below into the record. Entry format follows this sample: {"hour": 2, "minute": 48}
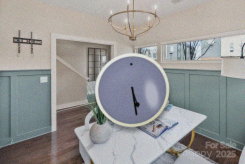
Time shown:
{"hour": 5, "minute": 29}
